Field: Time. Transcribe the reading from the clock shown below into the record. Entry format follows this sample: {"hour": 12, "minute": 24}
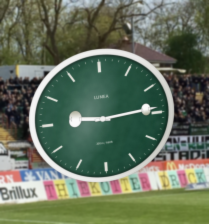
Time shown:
{"hour": 9, "minute": 14}
